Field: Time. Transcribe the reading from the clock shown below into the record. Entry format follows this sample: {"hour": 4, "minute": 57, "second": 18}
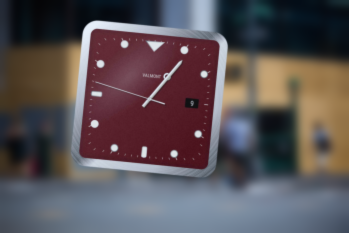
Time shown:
{"hour": 1, "minute": 5, "second": 47}
